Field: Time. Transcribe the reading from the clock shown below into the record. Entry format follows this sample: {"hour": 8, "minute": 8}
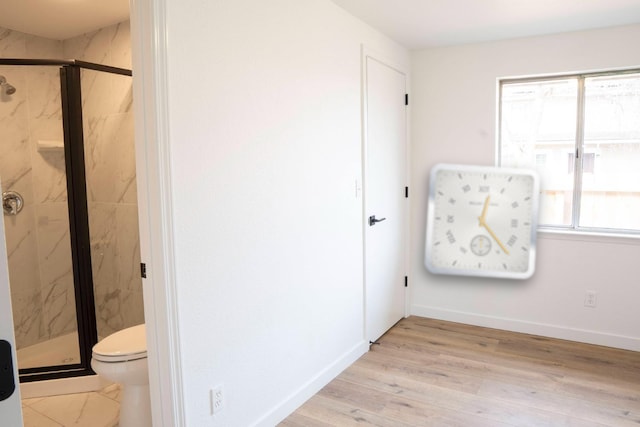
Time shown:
{"hour": 12, "minute": 23}
